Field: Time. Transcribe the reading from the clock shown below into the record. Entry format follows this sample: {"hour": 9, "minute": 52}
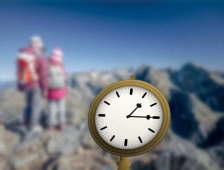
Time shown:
{"hour": 1, "minute": 15}
